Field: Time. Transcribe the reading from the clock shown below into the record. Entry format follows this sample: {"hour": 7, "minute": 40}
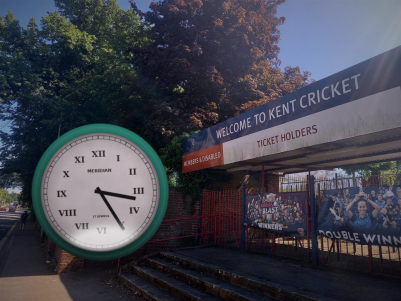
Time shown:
{"hour": 3, "minute": 25}
